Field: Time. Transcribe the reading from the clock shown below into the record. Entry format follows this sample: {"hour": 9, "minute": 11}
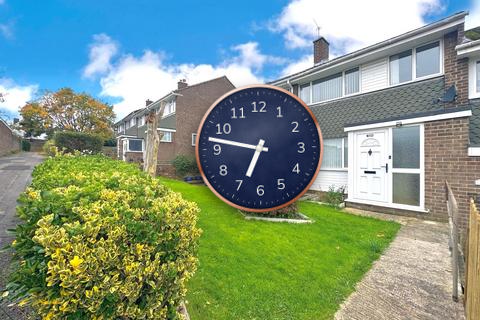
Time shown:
{"hour": 6, "minute": 47}
